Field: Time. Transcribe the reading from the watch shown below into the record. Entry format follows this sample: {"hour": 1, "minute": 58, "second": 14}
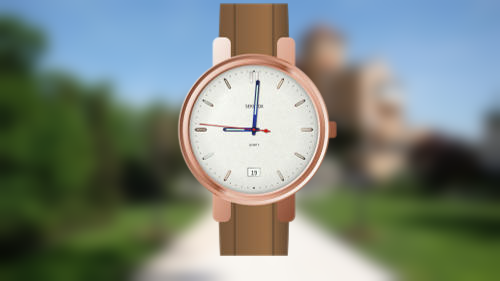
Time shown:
{"hour": 9, "minute": 0, "second": 46}
